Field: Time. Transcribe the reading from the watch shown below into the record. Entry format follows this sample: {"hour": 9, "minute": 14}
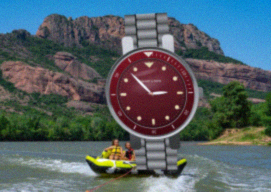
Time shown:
{"hour": 2, "minute": 53}
